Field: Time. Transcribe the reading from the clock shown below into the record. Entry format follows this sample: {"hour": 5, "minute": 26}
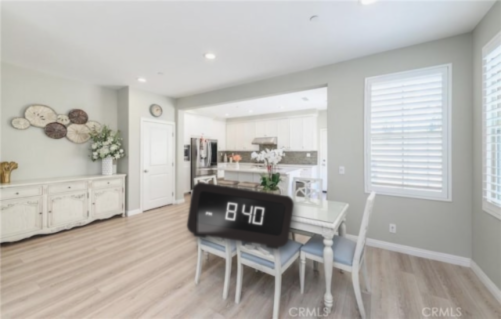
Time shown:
{"hour": 8, "minute": 40}
